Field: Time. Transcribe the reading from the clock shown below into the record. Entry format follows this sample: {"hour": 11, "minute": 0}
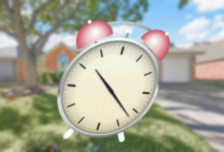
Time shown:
{"hour": 10, "minute": 22}
